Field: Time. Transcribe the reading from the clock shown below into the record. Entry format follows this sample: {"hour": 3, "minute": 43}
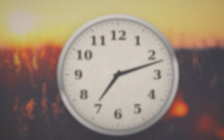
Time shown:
{"hour": 7, "minute": 12}
